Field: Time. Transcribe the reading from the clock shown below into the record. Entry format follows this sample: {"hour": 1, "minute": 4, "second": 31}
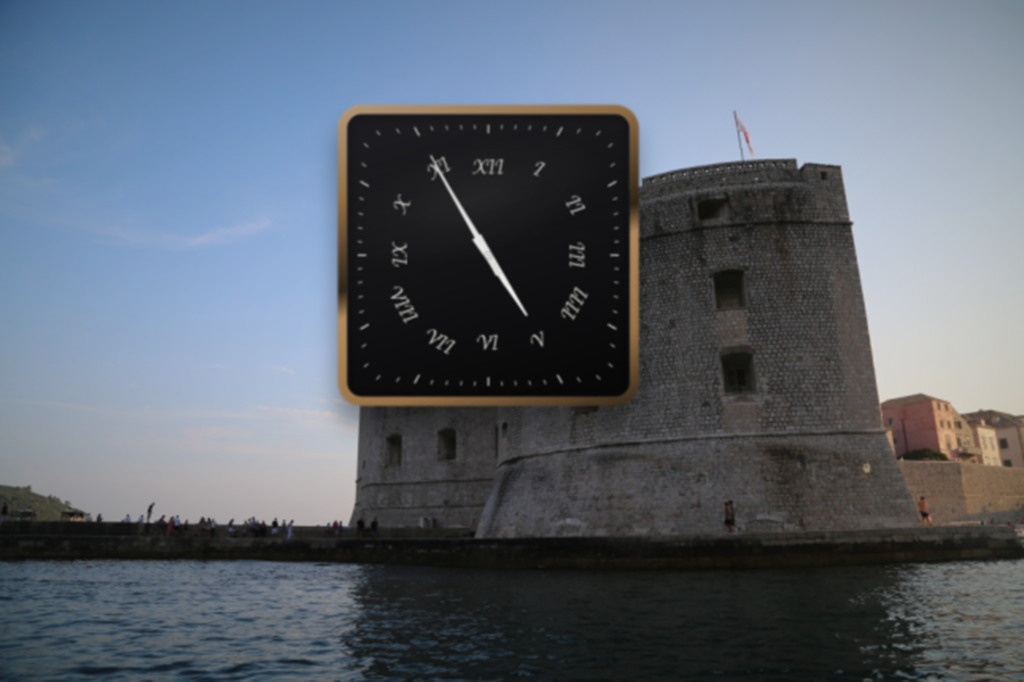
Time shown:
{"hour": 4, "minute": 54, "second": 55}
